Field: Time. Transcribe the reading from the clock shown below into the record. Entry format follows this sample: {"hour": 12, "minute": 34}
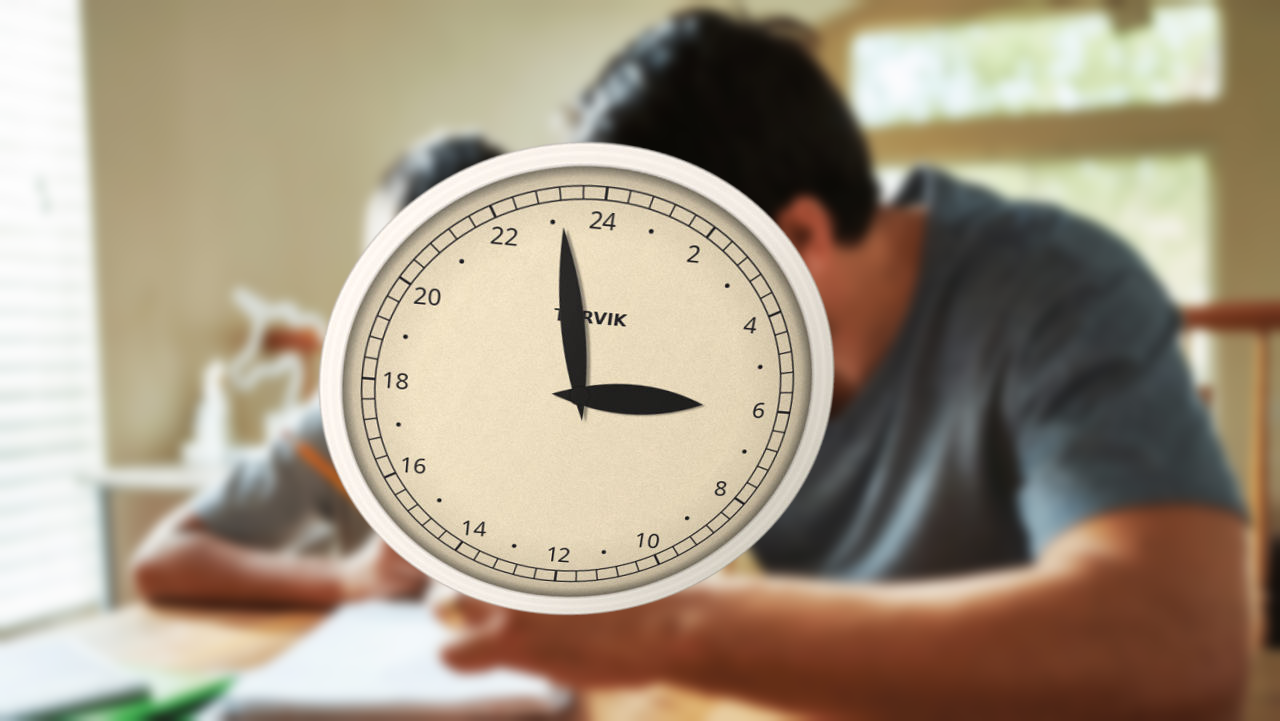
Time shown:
{"hour": 5, "minute": 58}
